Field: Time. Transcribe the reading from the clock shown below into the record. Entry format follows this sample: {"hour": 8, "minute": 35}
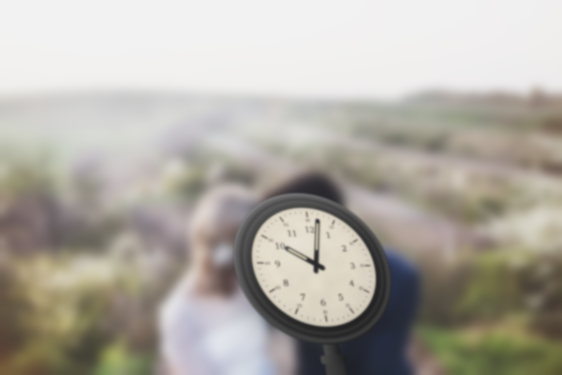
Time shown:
{"hour": 10, "minute": 2}
